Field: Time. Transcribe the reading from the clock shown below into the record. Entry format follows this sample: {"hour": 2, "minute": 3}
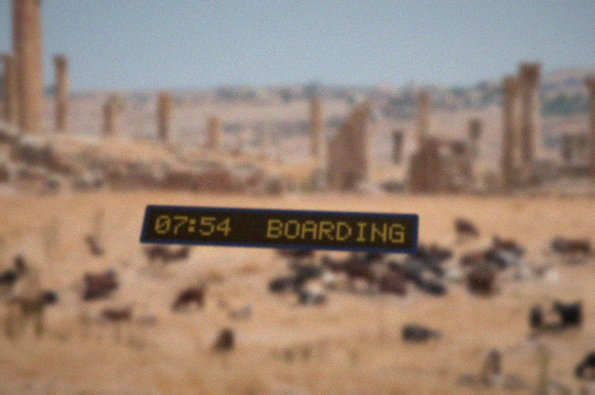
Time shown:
{"hour": 7, "minute": 54}
